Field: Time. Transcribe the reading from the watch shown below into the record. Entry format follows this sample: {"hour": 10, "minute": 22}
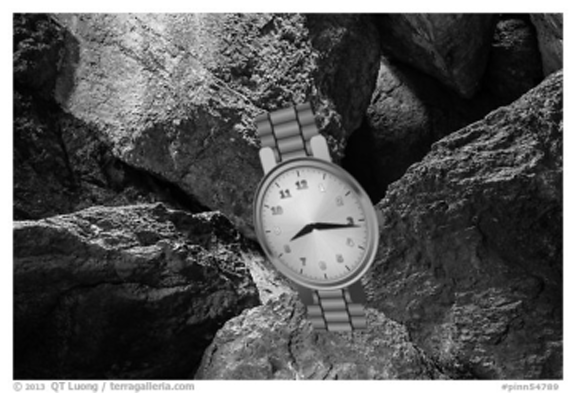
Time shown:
{"hour": 8, "minute": 16}
